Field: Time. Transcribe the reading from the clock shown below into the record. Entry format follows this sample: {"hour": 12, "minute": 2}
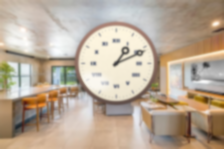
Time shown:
{"hour": 1, "minute": 11}
